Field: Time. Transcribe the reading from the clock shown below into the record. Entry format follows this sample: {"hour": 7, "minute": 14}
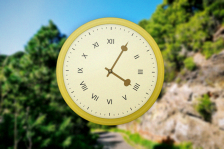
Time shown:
{"hour": 4, "minute": 5}
